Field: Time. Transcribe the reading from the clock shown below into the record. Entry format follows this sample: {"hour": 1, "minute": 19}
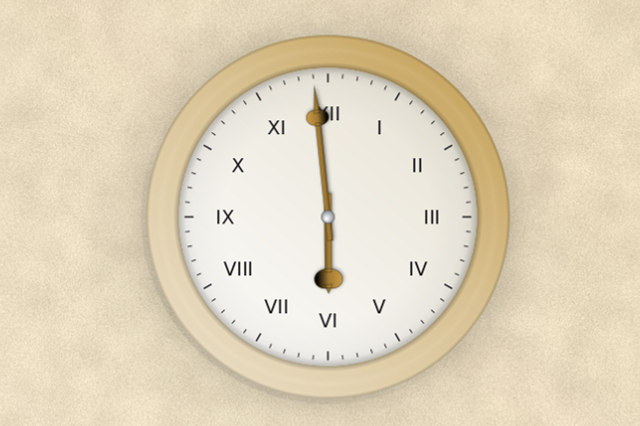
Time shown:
{"hour": 5, "minute": 59}
